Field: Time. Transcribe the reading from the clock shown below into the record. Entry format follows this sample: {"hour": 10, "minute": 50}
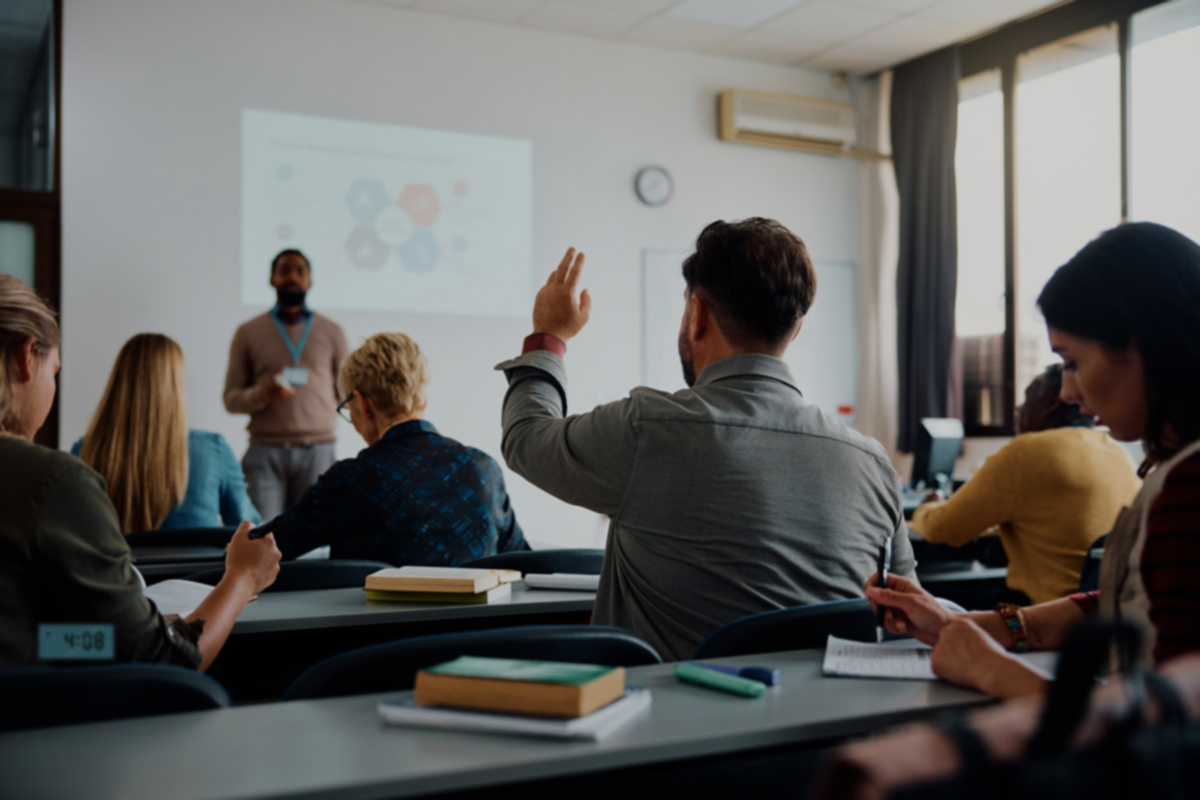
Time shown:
{"hour": 4, "minute": 8}
